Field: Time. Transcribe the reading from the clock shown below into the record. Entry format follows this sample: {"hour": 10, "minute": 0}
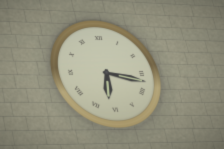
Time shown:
{"hour": 6, "minute": 17}
